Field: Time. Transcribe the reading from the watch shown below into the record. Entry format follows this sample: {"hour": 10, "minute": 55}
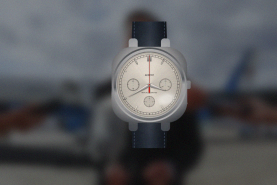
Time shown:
{"hour": 3, "minute": 40}
